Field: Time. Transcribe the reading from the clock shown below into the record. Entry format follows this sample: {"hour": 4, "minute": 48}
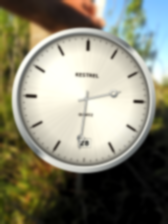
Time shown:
{"hour": 2, "minute": 31}
